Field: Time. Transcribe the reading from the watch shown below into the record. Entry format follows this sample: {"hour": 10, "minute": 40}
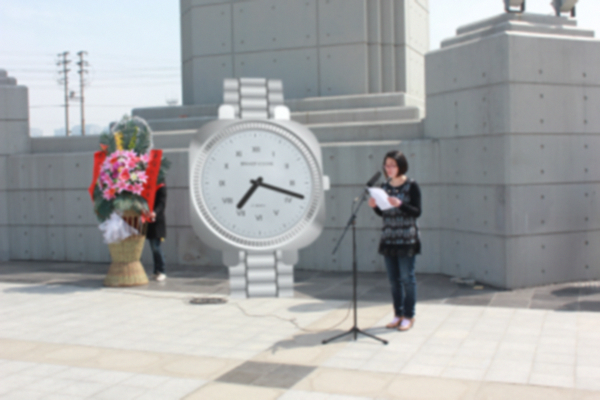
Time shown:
{"hour": 7, "minute": 18}
